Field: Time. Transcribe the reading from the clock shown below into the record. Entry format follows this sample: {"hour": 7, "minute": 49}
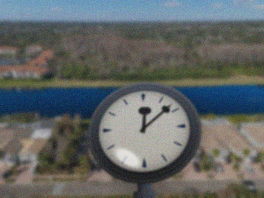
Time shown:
{"hour": 12, "minute": 8}
